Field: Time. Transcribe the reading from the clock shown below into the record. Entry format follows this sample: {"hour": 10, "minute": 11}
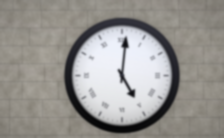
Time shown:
{"hour": 5, "minute": 1}
